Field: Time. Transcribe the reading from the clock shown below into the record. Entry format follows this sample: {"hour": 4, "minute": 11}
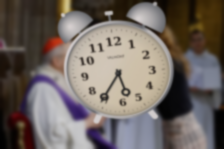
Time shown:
{"hour": 5, "minute": 36}
